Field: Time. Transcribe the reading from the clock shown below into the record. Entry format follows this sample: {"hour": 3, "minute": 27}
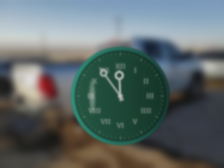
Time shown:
{"hour": 11, "minute": 54}
